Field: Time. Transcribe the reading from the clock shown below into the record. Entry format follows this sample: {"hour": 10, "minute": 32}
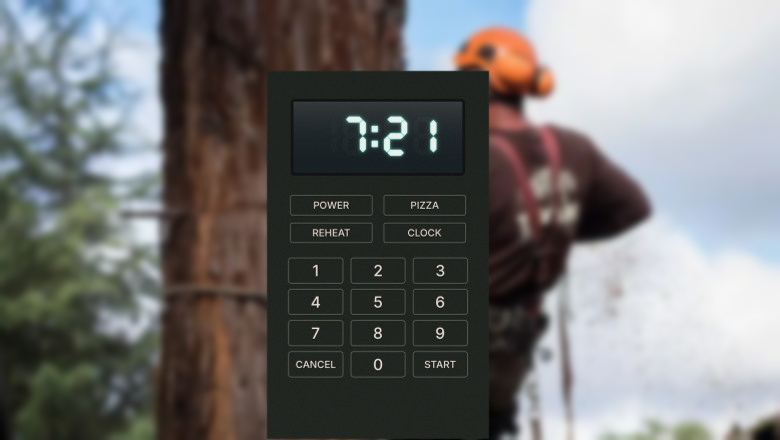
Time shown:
{"hour": 7, "minute": 21}
